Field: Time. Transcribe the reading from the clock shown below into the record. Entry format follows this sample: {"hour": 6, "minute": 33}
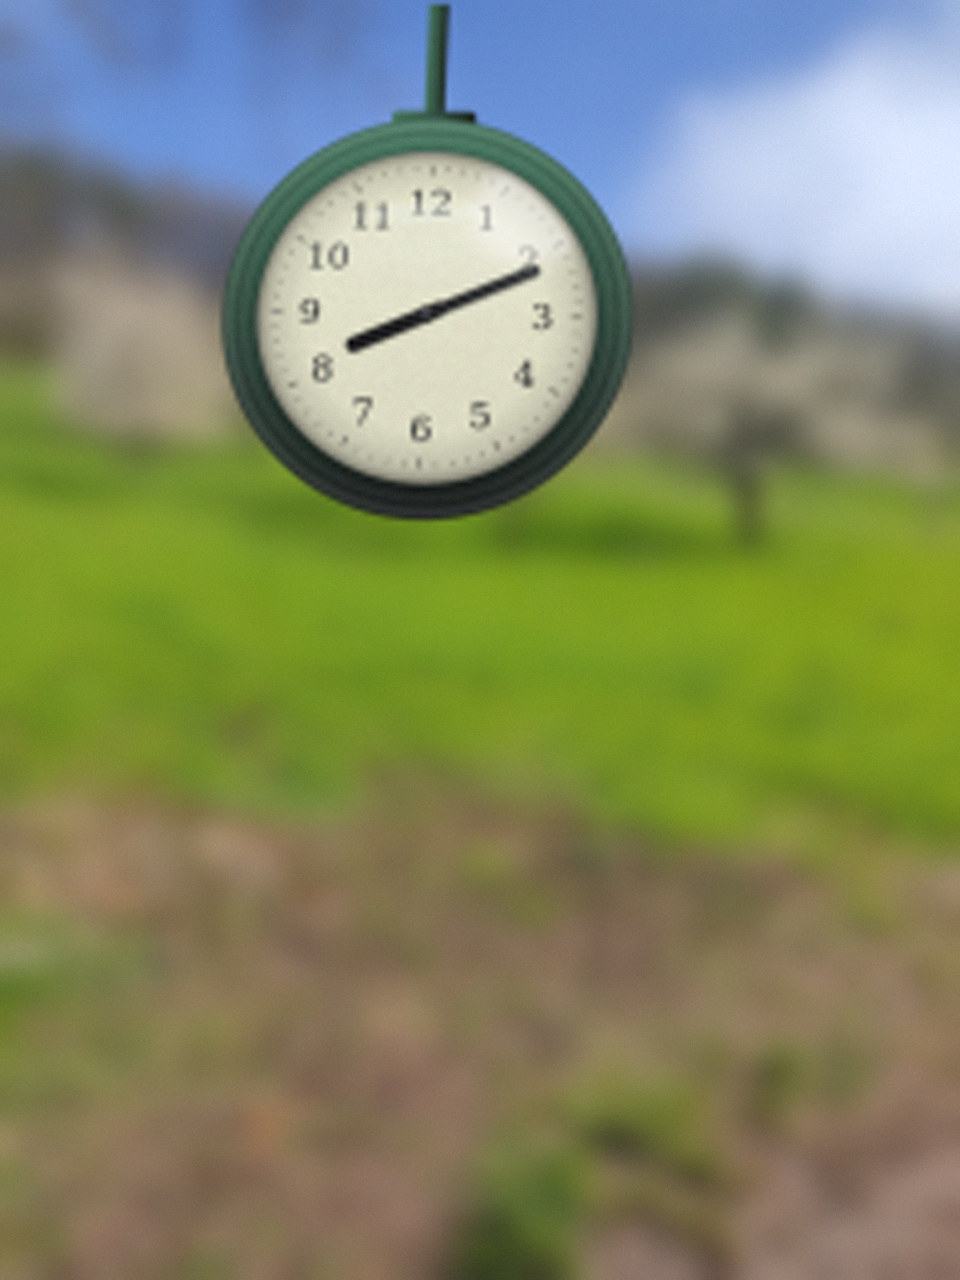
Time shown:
{"hour": 8, "minute": 11}
